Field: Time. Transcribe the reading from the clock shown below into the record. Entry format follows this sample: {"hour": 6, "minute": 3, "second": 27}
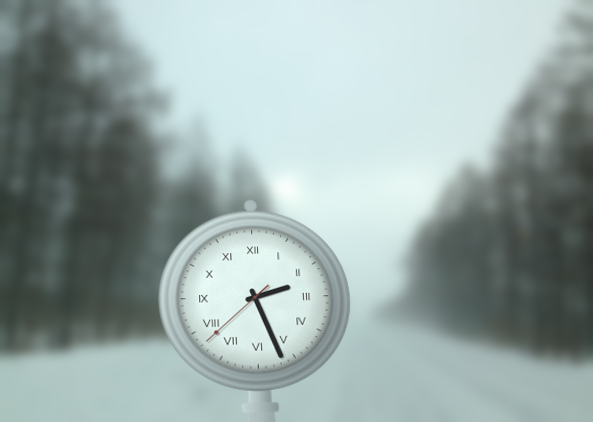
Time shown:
{"hour": 2, "minute": 26, "second": 38}
